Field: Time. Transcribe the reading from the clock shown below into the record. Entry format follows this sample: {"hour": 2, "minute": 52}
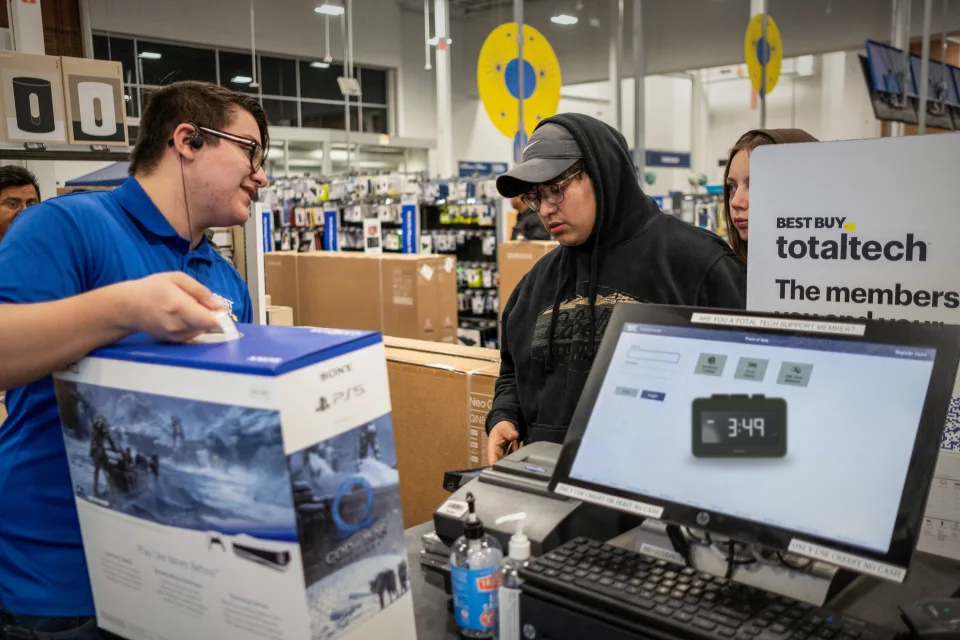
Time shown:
{"hour": 3, "minute": 49}
